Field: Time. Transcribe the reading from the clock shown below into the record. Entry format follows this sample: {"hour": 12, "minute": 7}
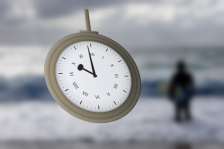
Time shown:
{"hour": 9, "minute": 59}
